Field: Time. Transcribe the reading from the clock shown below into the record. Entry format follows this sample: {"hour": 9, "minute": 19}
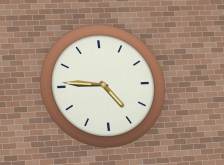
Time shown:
{"hour": 4, "minute": 46}
